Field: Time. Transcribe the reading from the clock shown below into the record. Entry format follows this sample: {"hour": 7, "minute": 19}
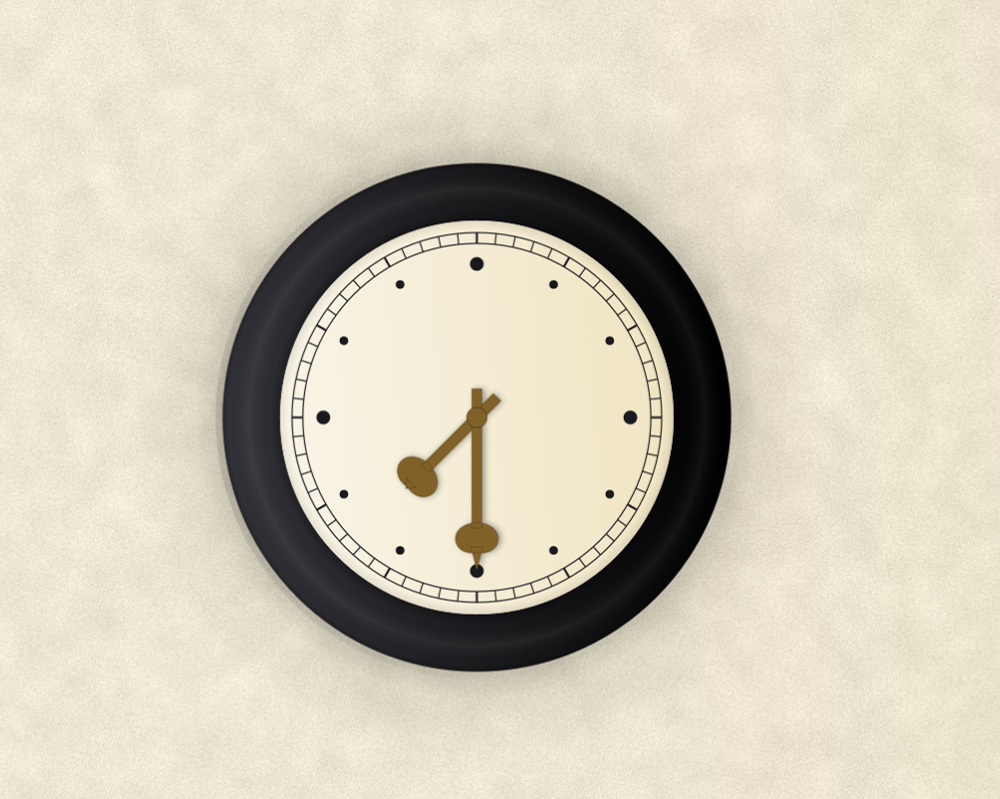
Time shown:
{"hour": 7, "minute": 30}
